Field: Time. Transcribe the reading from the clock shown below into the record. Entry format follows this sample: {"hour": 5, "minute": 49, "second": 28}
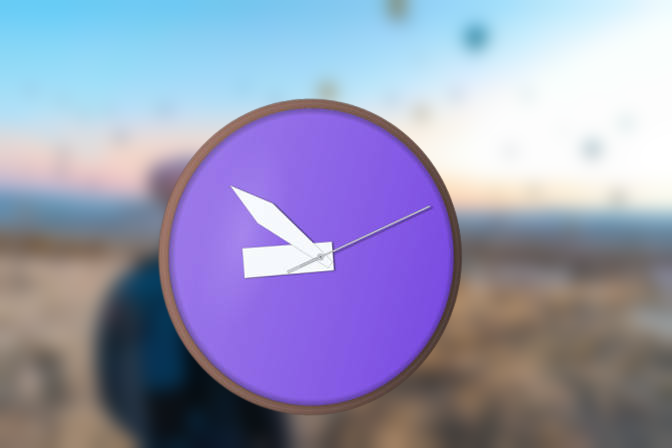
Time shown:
{"hour": 8, "minute": 51, "second": 11}
